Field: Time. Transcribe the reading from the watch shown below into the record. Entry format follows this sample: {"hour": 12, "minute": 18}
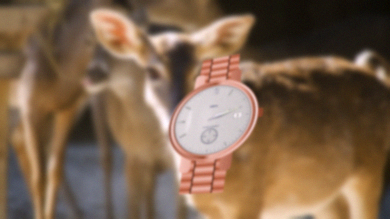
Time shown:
{"hour": 2, "minute": 12}
